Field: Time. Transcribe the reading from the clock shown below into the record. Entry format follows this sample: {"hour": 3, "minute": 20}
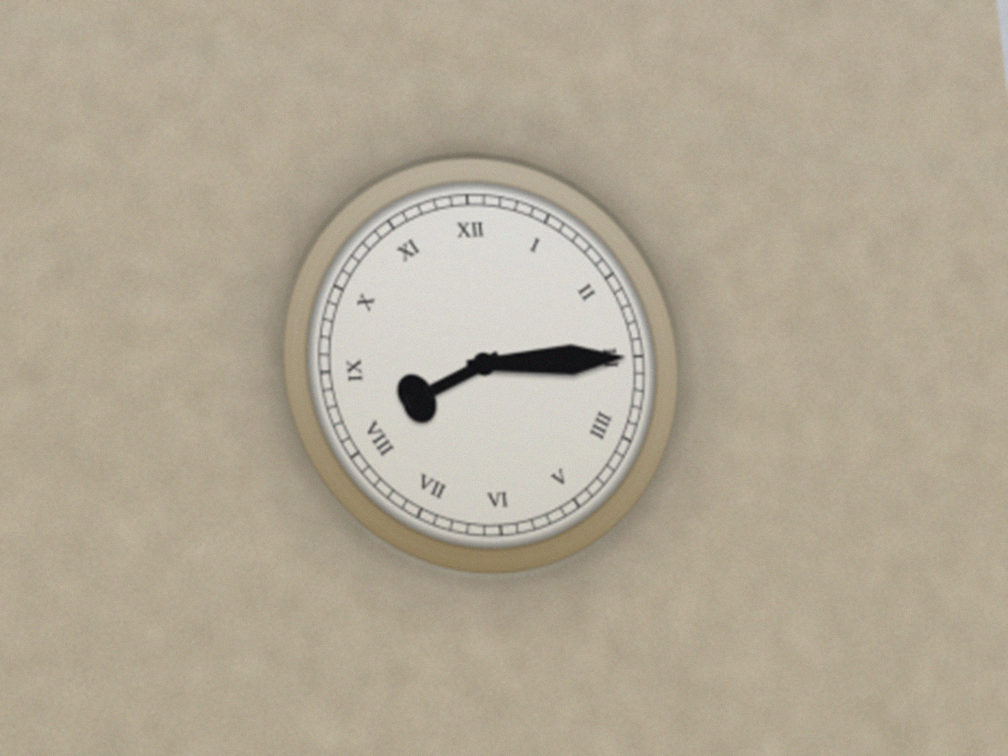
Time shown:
{"hour": 8, "minute": 15}
